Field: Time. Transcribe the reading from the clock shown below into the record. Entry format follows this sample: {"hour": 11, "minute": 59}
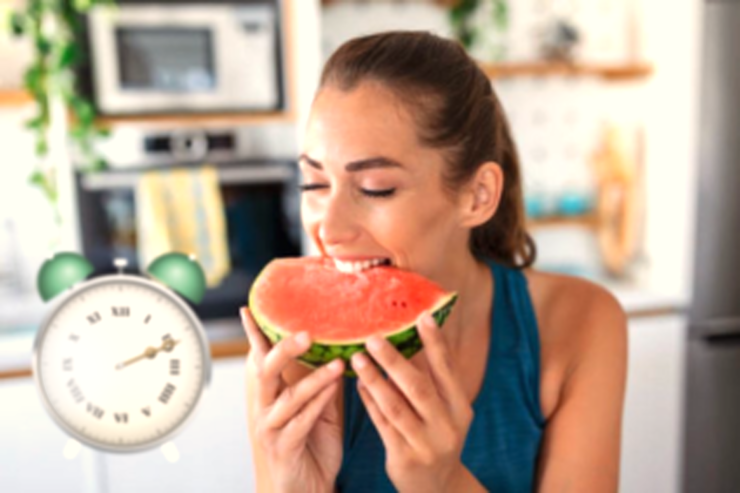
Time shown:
{"hour": 2, "minute": 11}
